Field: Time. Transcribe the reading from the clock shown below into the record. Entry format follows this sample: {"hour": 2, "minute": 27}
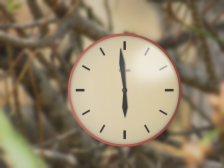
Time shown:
{"hour": 5, "minute": 59}
